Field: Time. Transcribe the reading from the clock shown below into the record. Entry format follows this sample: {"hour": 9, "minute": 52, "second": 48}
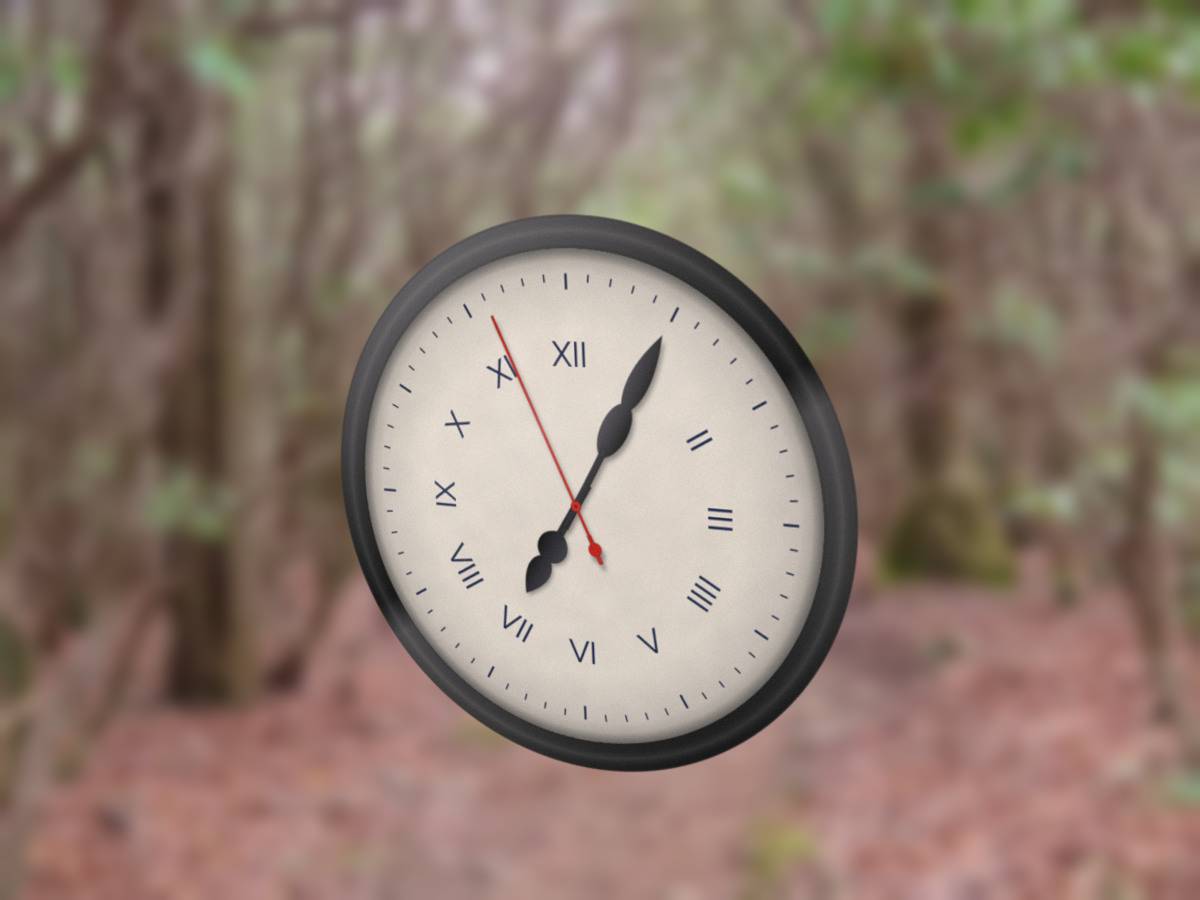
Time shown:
{"hour": 7, "minute": 4, "second": 56}
